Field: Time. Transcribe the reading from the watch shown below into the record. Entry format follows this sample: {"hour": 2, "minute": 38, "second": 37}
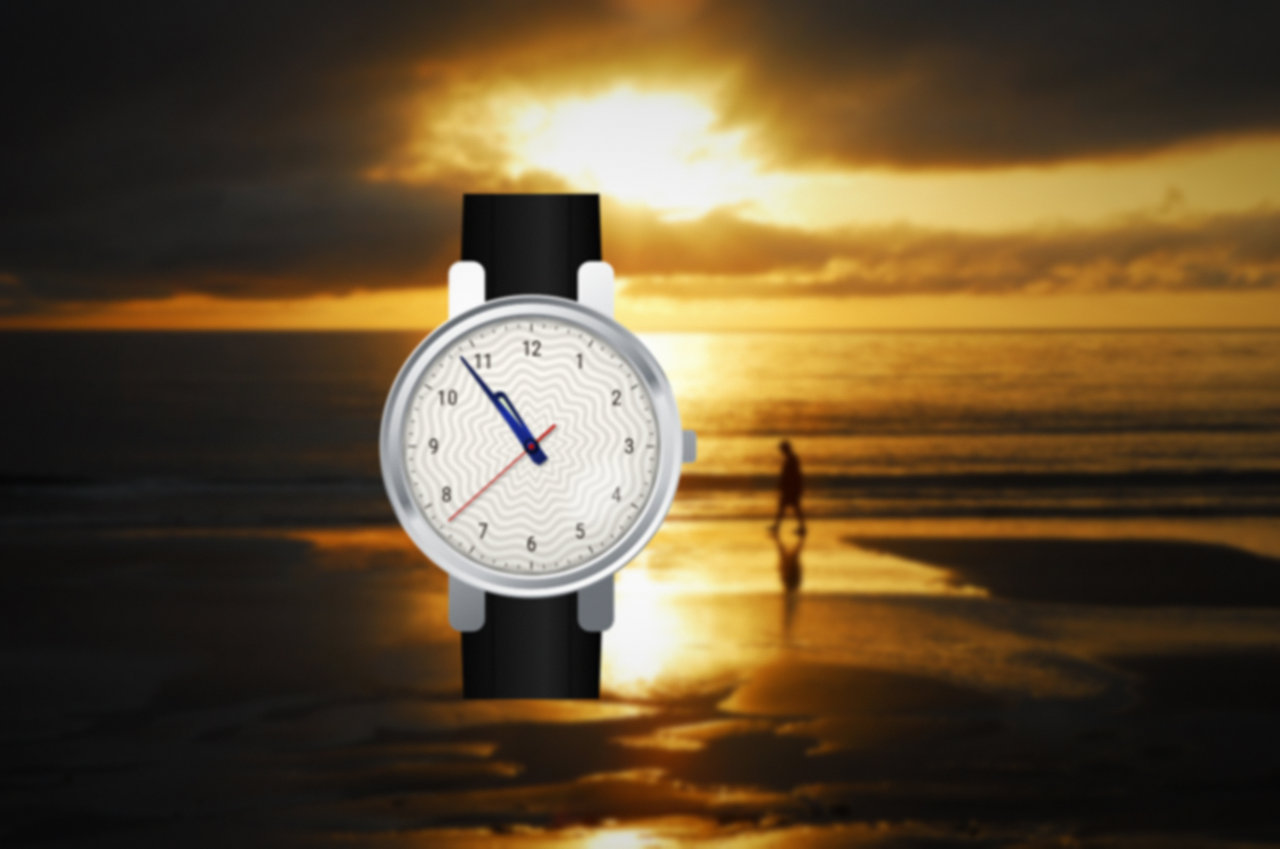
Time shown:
{"hour": 10, "minute": 53, "second": 38}
